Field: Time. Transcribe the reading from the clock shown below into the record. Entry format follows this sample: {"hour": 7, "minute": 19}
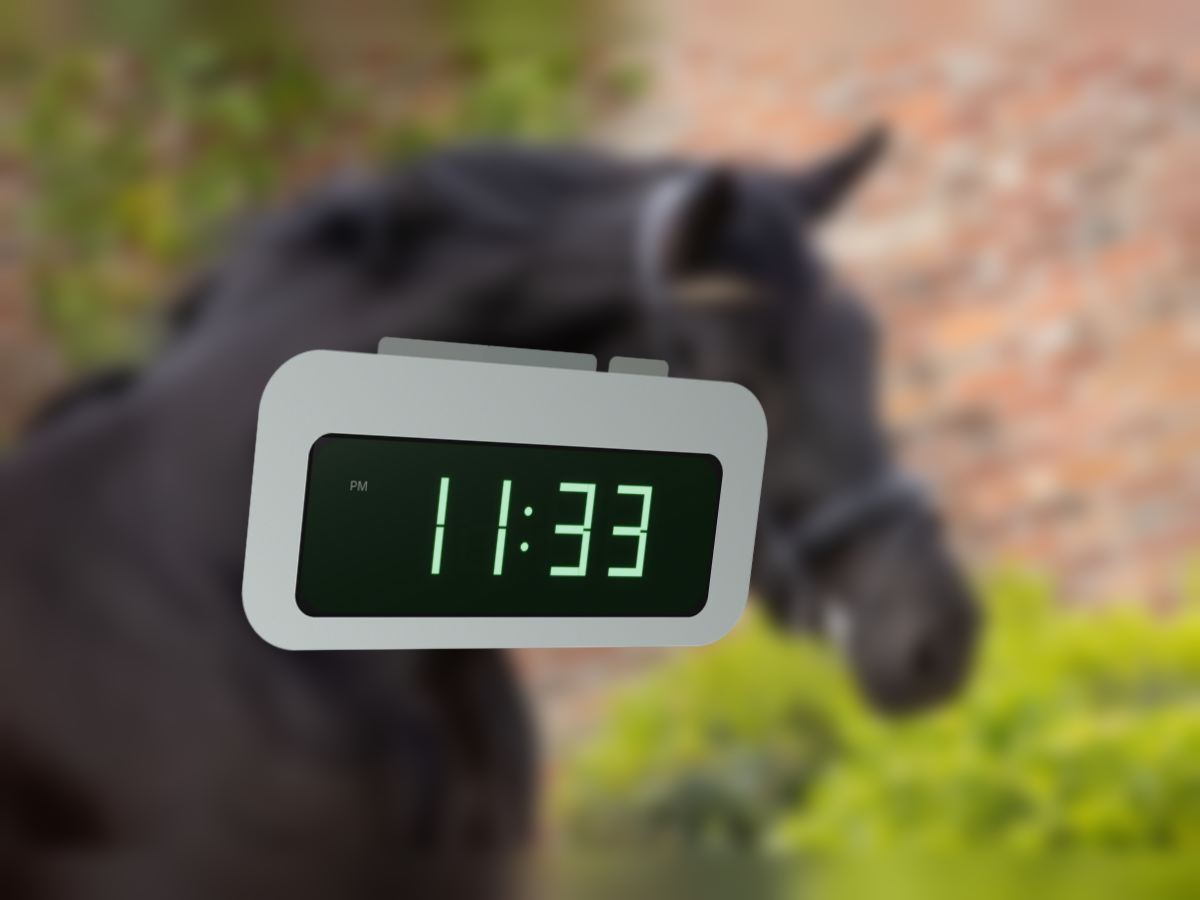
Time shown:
{"hour": 11, "minute": 33}
